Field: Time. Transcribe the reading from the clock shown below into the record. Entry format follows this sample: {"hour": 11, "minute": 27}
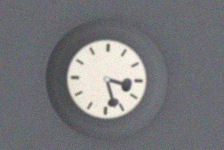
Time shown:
{"hour": 3, "minute": 27}
